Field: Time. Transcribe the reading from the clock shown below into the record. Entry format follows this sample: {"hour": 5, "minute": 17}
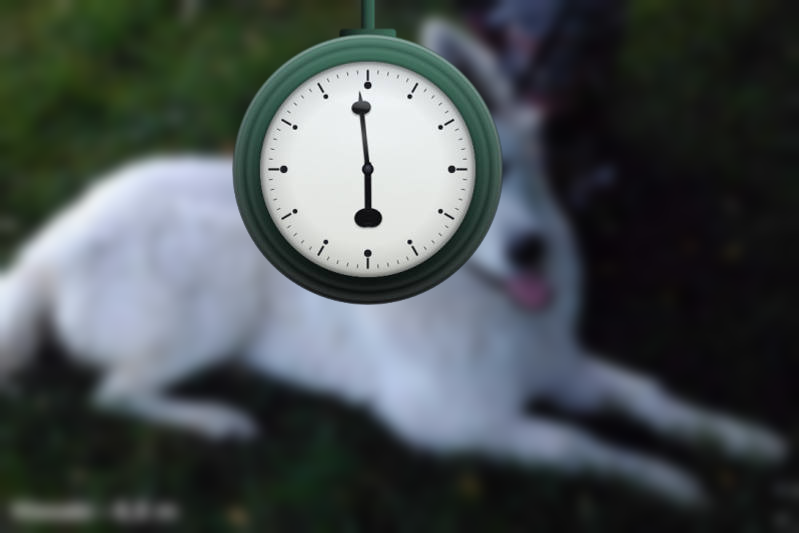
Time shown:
{"hour": 5, "minute": 59}
